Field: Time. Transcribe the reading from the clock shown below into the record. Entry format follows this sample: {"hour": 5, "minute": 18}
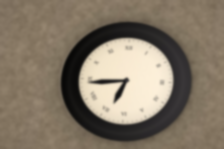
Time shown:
{"hour": 6, "minute": 44}
